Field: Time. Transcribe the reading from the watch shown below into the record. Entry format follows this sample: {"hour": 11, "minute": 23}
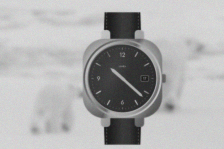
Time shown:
{"hour": 10, "minute": 22}
